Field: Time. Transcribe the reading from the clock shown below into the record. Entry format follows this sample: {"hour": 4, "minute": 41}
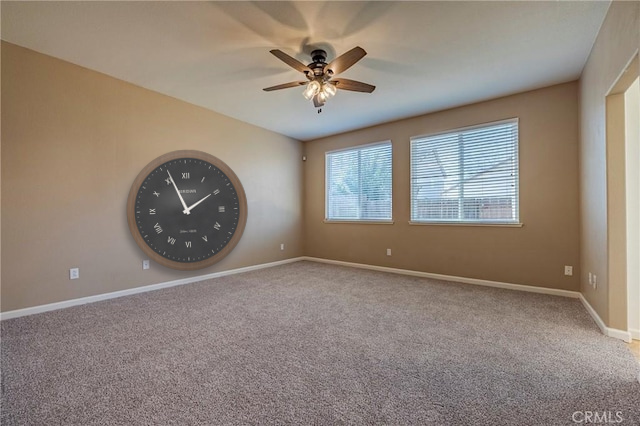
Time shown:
{"hour": 1, "minute": 56}
